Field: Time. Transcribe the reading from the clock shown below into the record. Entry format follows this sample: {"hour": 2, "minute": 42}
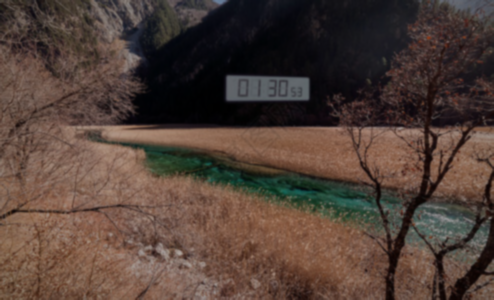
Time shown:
{"hour": 1, "minute": 30}
